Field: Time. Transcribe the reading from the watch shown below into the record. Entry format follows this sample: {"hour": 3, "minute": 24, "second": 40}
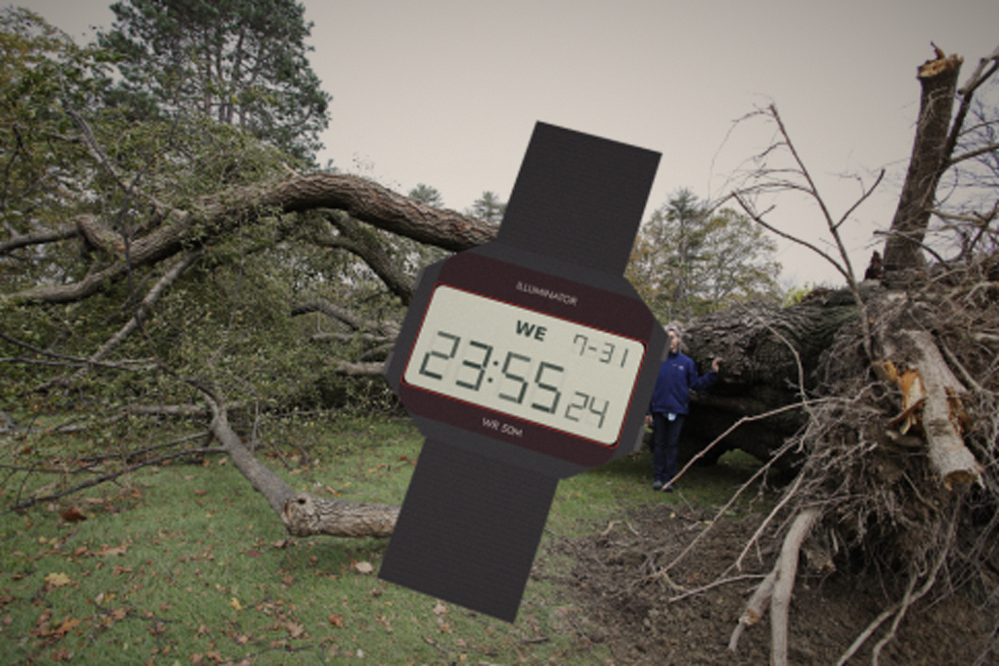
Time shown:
{"hour": 23, "minute": 55, "second": 24}
